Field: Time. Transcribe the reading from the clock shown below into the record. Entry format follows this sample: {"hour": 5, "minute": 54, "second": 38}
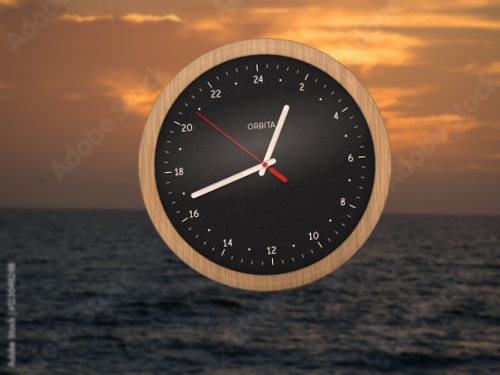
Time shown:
{"hour": 1, "minute": 41, "second": 52}
